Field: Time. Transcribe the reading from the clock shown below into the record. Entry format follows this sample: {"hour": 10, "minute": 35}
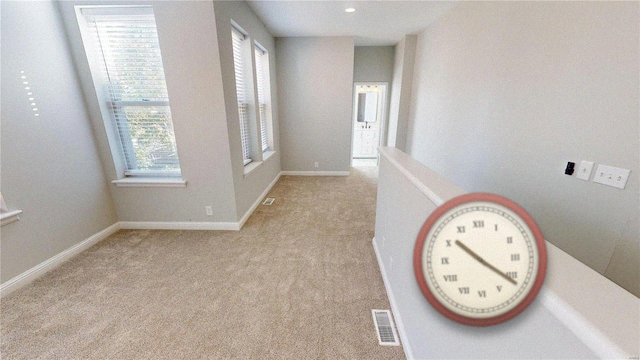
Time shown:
{"hour": 10, "minute": 21}
